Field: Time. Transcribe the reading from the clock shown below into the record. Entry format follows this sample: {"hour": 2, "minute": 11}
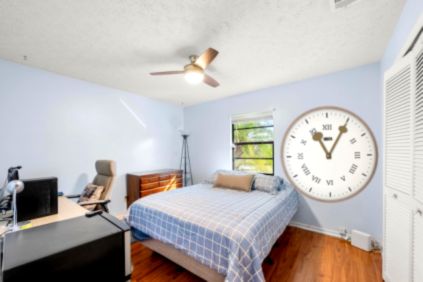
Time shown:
{"hour": 11, "minute": 5}
